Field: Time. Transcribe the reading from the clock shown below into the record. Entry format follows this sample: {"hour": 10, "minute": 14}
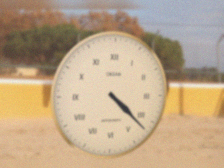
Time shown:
{"hour": 4, "minute": 22}
